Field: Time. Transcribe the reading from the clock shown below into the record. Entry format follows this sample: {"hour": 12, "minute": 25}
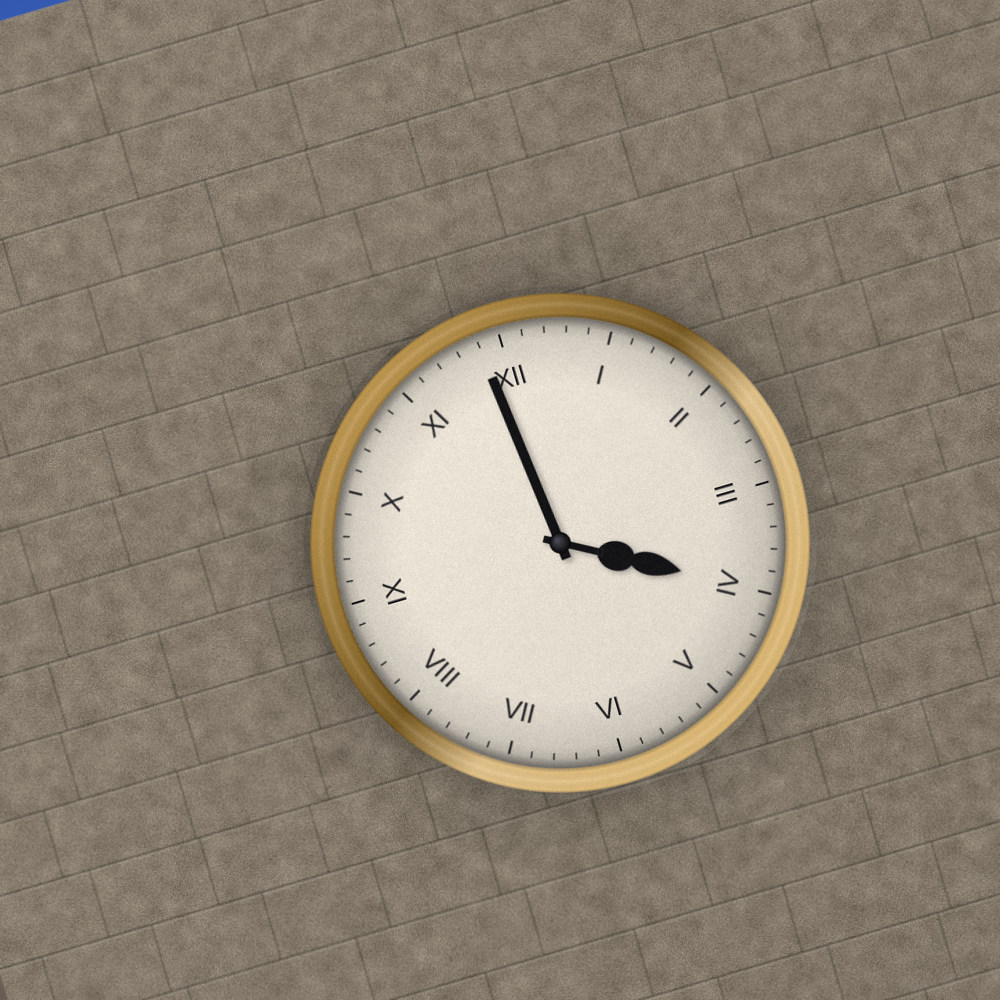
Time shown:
{"hour": 3, "minute": 59}
